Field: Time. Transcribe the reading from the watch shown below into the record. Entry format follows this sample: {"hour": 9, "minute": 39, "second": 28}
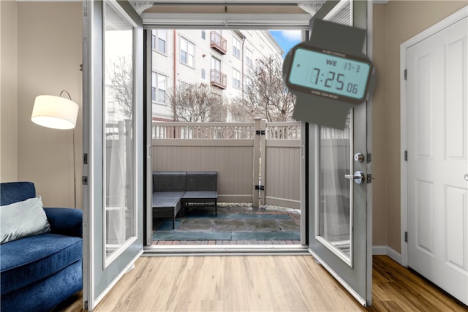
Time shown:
{"hour": 7, "minute": 25, "second": 6}
